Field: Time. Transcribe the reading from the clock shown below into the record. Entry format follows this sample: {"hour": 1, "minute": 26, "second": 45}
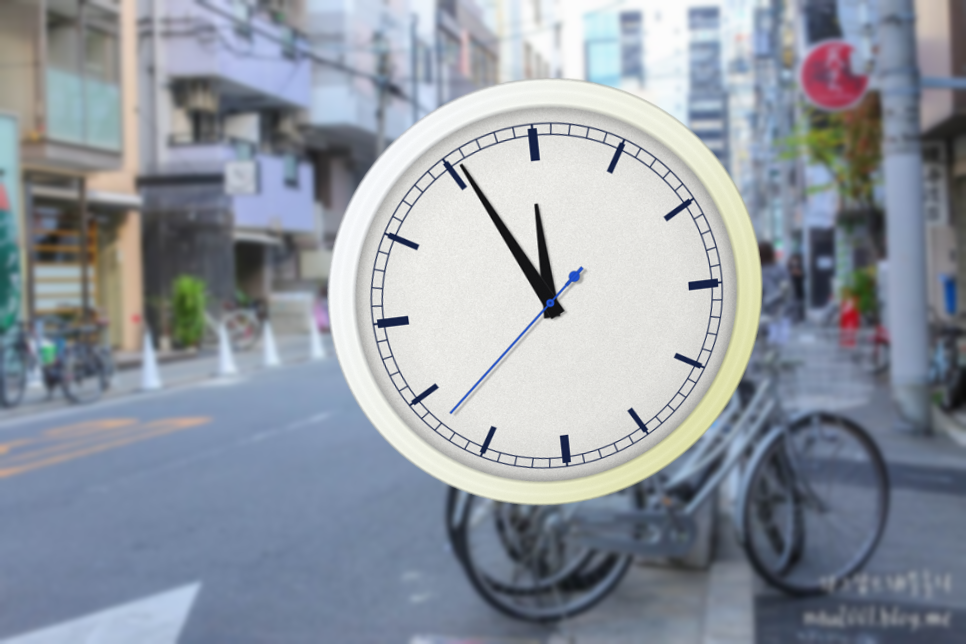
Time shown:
{"hour": 11, "minute": 55, "second": 38}
